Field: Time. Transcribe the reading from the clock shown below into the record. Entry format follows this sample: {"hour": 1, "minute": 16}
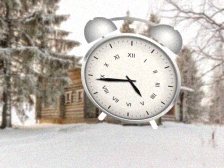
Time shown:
{"hour": 4, "minute": 44}
